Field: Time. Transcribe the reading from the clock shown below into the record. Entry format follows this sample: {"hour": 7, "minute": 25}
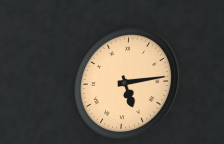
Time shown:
{"hour": 5, "minute": 14}
